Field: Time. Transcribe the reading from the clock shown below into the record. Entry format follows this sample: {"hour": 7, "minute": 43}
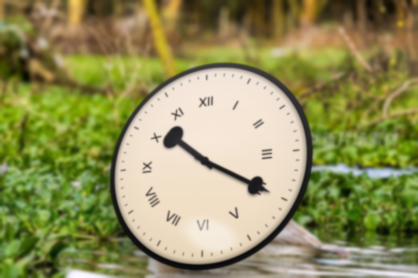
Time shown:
{"hour": 10, "minute": 20}
